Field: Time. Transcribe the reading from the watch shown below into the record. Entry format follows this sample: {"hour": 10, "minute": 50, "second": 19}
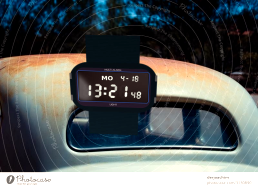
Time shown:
{"hour": 13, "minute": 21, "second": 48}
